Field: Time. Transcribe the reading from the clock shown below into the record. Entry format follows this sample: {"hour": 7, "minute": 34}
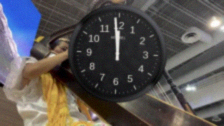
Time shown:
{"hour": 11, "minute": 59}
